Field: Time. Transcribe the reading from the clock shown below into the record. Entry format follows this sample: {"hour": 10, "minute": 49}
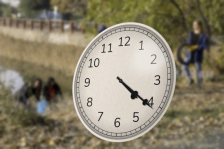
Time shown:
{"hour": 4, "minute": 21}
